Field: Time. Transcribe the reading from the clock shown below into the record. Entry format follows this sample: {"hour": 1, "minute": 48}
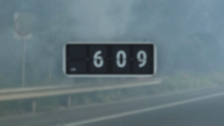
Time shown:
{"hour": 6, "minute": 9}
